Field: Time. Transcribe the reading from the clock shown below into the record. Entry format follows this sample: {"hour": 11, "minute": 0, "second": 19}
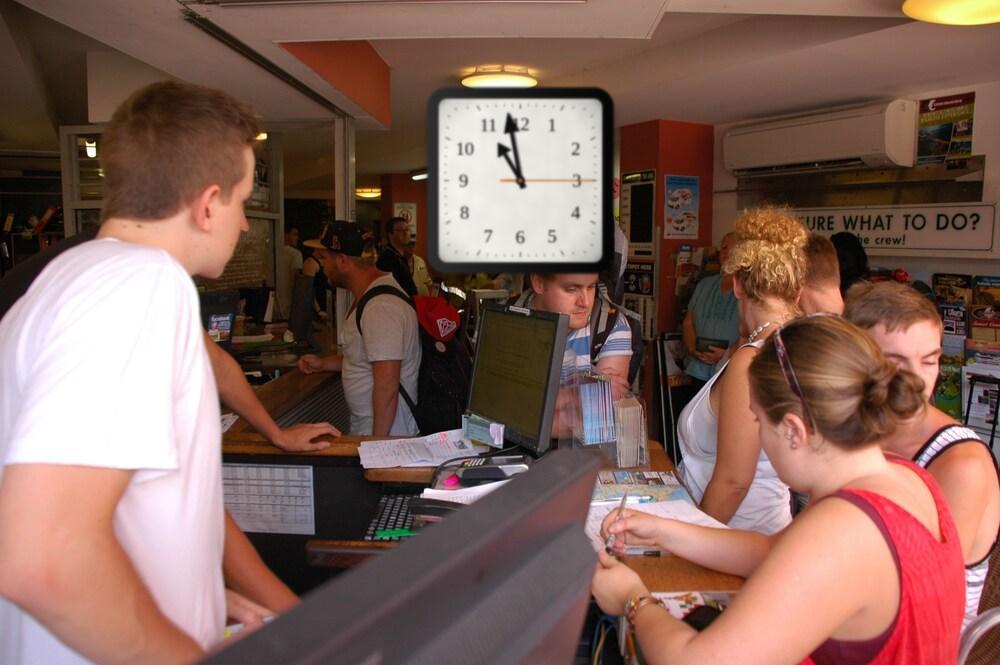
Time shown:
{"hour": 10, "minute": 58, "second": 15}
